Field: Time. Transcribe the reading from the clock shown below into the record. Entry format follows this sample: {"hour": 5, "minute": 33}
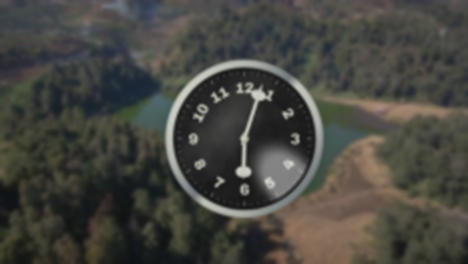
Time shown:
{"hour": 6, "minute": 3}
